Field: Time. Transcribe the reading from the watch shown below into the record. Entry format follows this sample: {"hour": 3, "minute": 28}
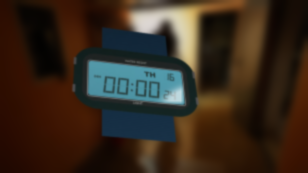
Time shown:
{"hour": 0, "minute": 0}
